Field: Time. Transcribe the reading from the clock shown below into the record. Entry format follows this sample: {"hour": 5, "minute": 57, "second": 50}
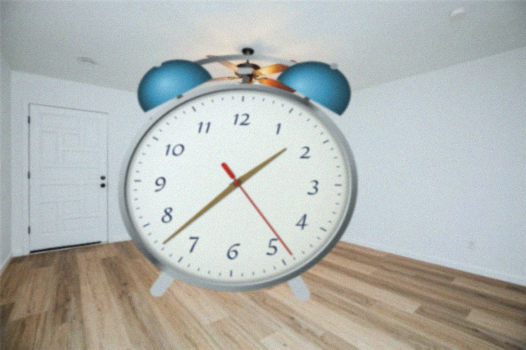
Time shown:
{"hour": 1, "minute": 37, "second": 24}
